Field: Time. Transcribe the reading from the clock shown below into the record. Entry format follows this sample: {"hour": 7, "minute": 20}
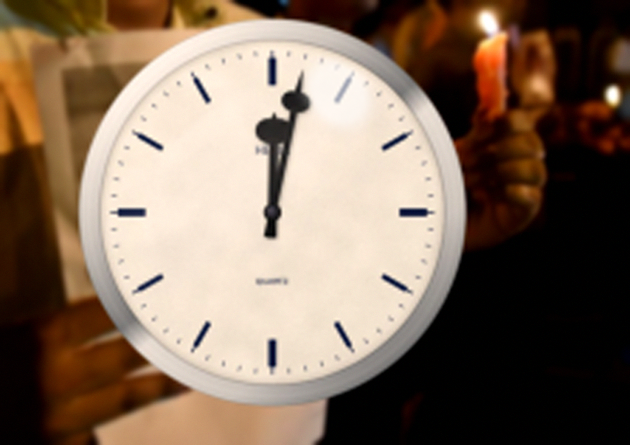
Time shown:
{"hour": 12, "minute": 2}
